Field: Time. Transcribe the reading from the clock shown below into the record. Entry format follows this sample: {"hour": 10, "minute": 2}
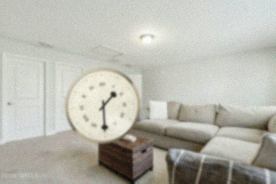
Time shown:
{"hour": 1, "minute": 30}
